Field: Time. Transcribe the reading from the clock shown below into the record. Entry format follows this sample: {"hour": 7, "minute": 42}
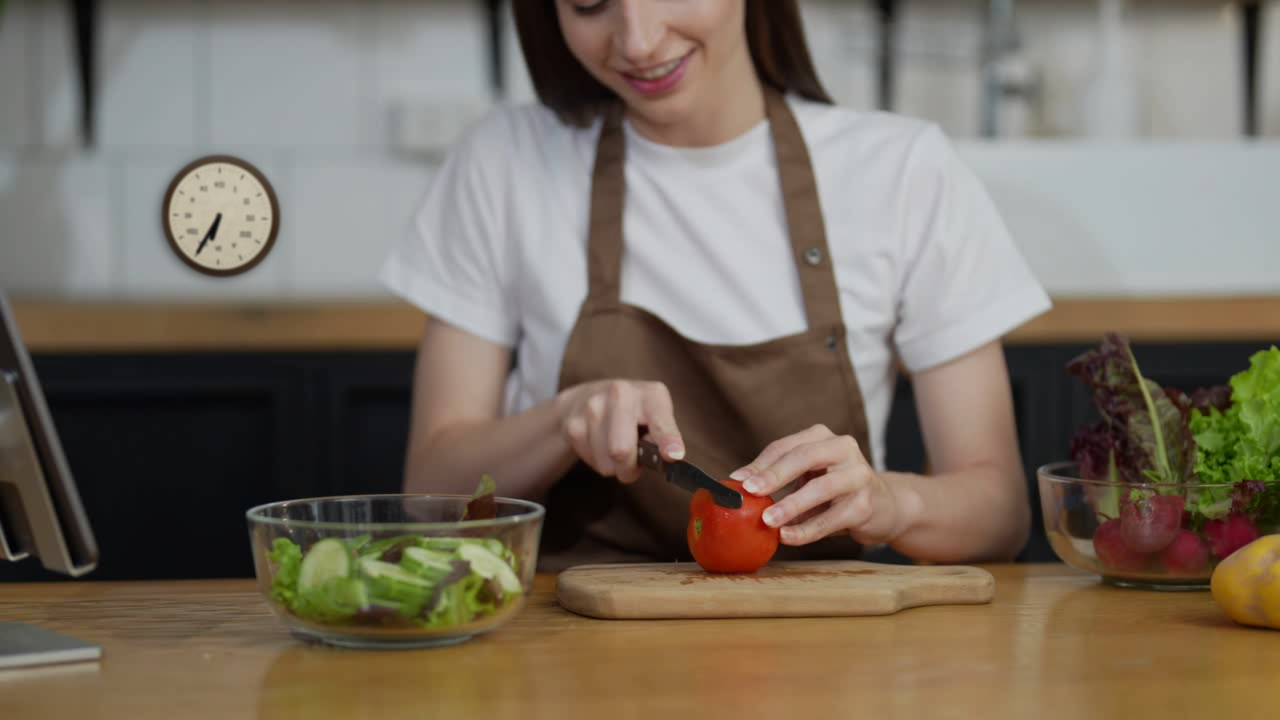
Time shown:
{"hour": 6, "minute": 35}
